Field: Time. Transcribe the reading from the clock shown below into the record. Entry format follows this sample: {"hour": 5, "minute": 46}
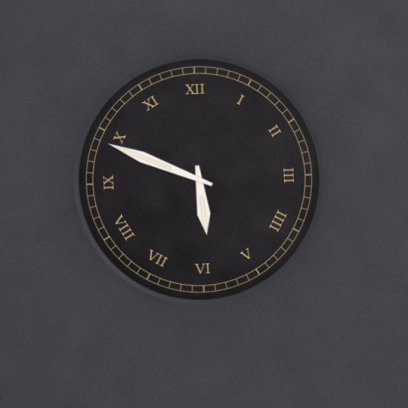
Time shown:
{"hour": 5, "minute": 49}
